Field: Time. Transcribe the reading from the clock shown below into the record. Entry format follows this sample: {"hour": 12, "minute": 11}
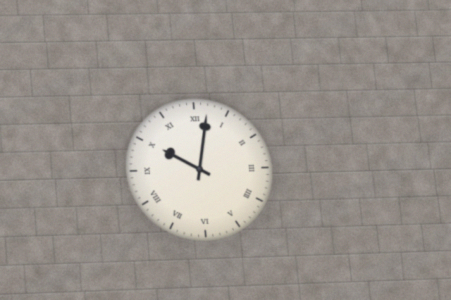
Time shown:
{"hour": 10, "minute": 2}
